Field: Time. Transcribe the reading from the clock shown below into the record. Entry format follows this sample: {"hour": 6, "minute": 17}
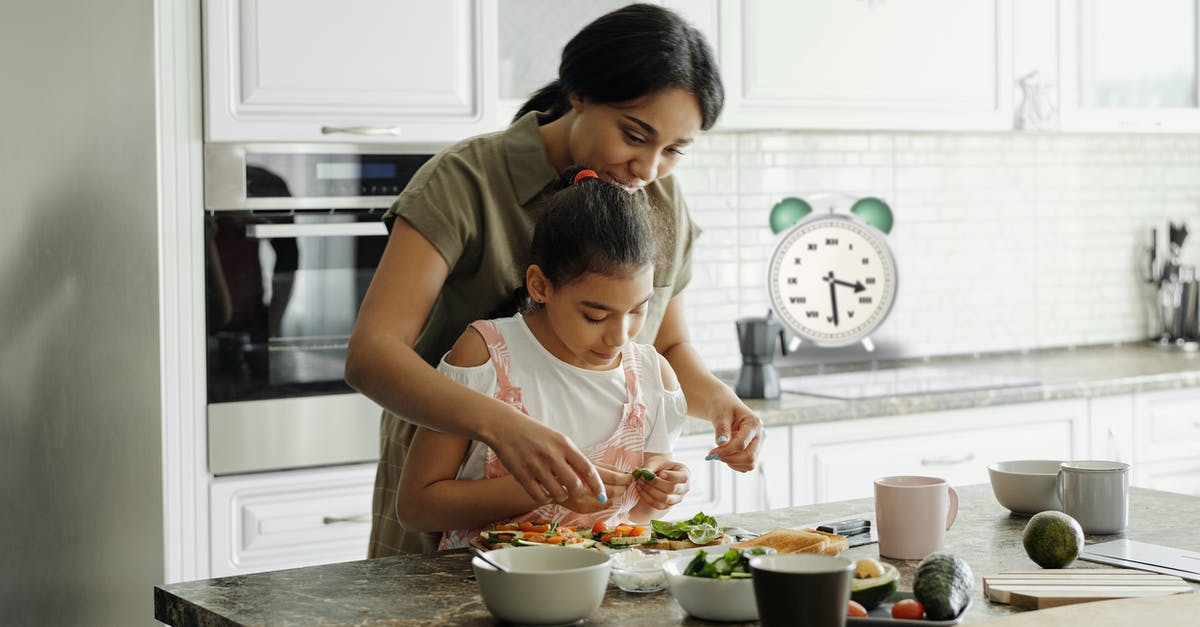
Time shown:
{"hour": 3, "minute": 29}
